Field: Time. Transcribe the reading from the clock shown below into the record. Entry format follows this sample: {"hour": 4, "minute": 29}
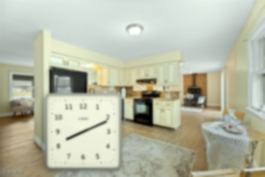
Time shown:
{"hour": 8, "minute": 11}
